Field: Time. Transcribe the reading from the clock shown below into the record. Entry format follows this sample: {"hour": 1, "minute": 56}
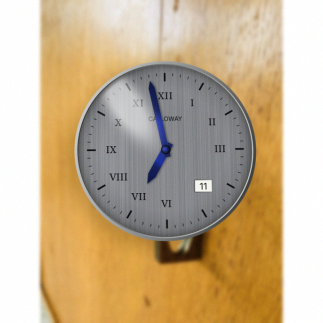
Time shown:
{"hour": 6, "minute": 58}
